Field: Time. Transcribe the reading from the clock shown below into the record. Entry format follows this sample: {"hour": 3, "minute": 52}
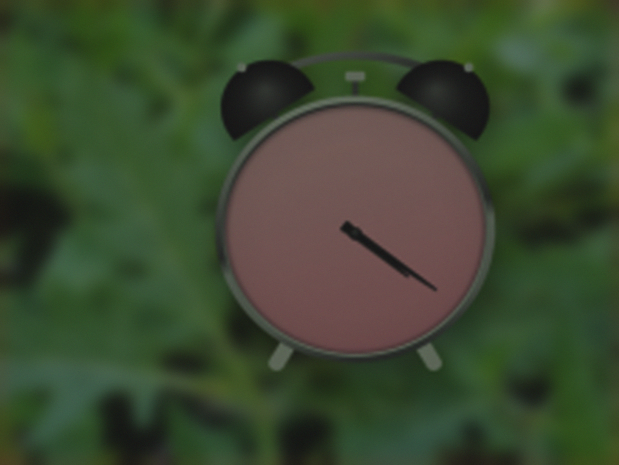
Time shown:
{"hour": 4, "minute": 21}
